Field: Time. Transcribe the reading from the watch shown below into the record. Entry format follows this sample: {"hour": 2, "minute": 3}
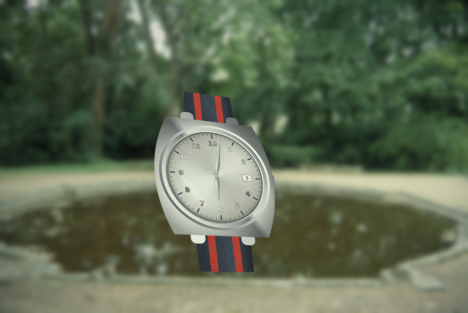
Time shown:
{"hour": 6, "minute": 2}
